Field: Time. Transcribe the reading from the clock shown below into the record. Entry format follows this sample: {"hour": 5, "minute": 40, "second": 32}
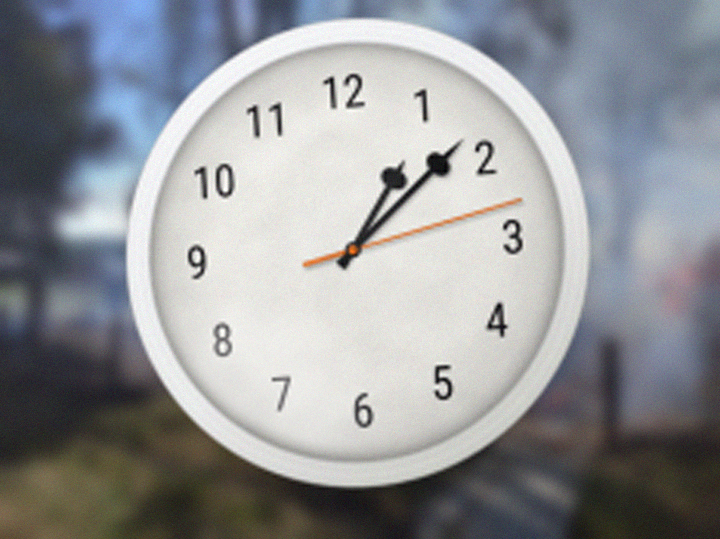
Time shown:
{"hour": 1, "minute": 8, "second": 13}
